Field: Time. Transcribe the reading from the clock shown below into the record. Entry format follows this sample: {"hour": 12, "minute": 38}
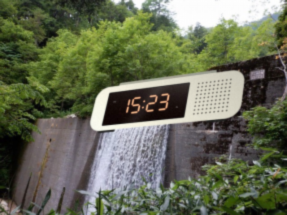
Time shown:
{"hour": 15, "minute": 23}
